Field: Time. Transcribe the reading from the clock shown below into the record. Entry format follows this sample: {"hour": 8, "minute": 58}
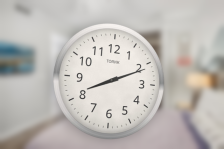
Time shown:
{"hour": 8, "minute": 11}
